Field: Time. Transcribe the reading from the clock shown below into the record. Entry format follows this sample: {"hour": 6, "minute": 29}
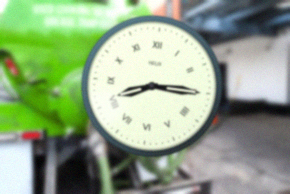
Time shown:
{"hour": 8, "minute": 15}
